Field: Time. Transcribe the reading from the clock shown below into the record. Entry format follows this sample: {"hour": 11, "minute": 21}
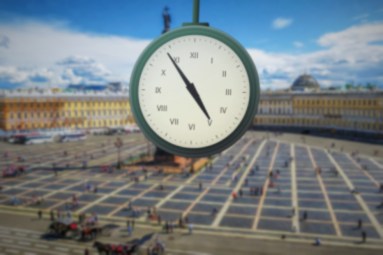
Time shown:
{"hour": 4, "minute": 54}
